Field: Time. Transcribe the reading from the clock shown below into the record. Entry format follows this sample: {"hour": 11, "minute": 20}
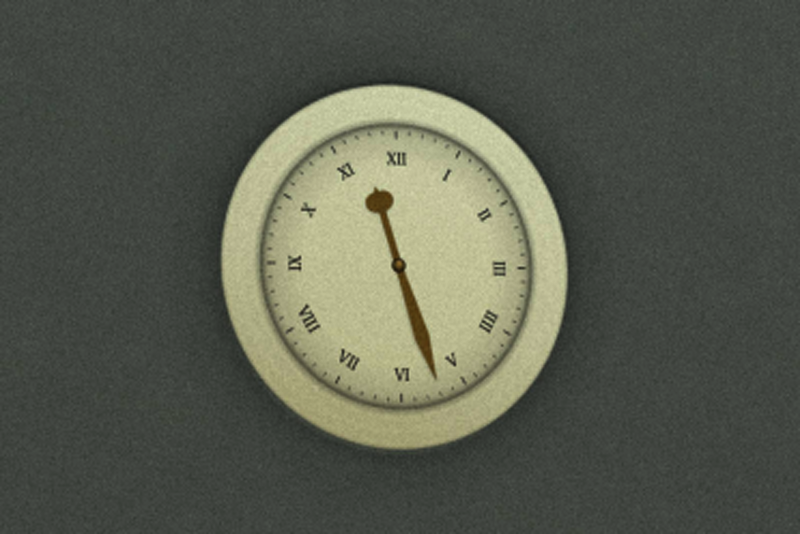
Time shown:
{"hour": 11, "minute": 27}
